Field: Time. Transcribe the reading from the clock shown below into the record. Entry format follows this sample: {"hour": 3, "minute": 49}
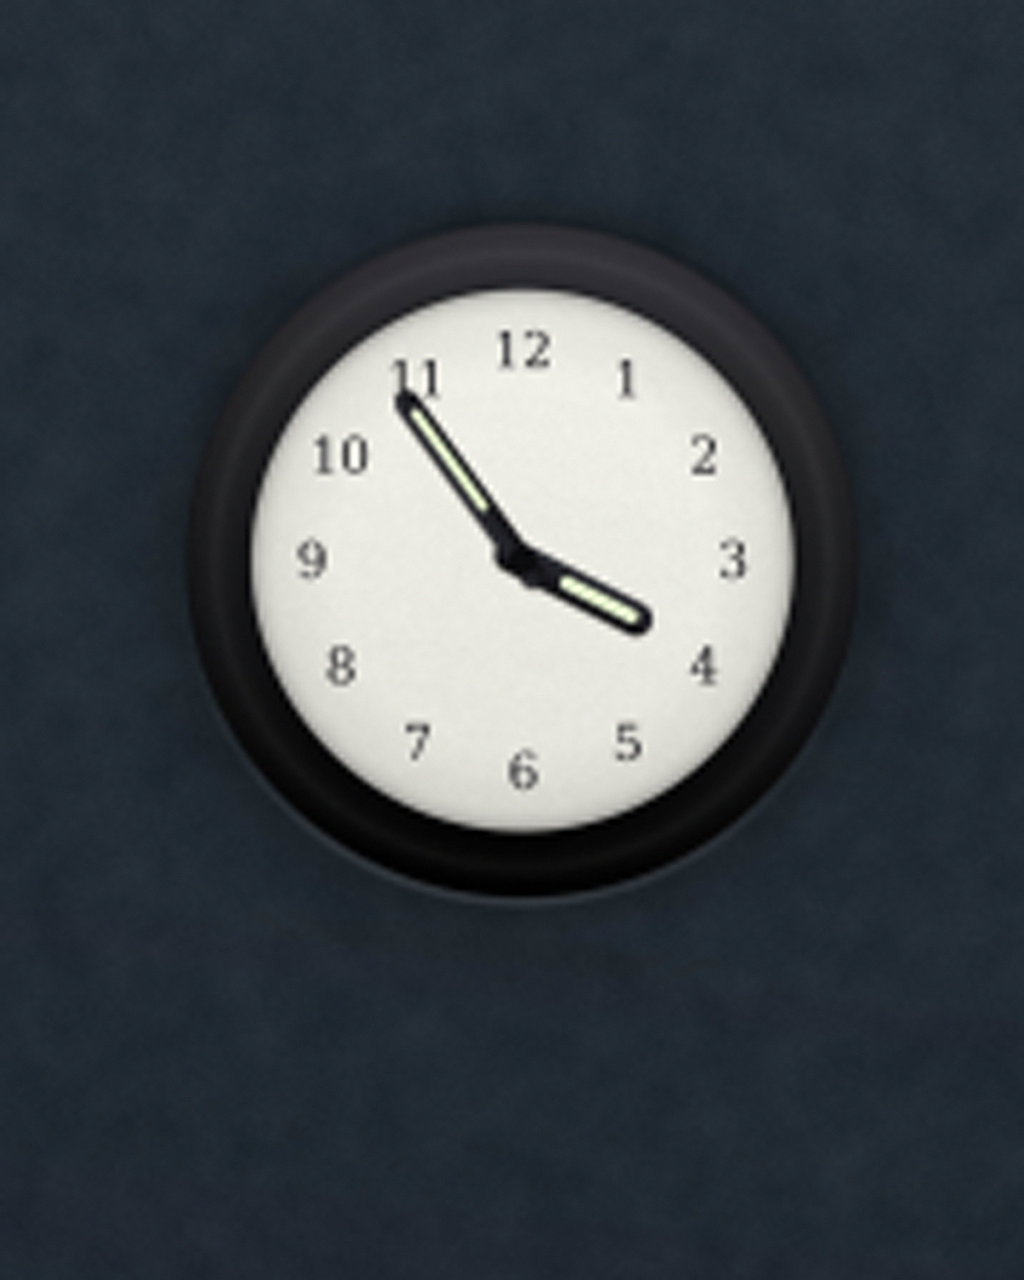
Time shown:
{"hour": 3, "minute": 54}
